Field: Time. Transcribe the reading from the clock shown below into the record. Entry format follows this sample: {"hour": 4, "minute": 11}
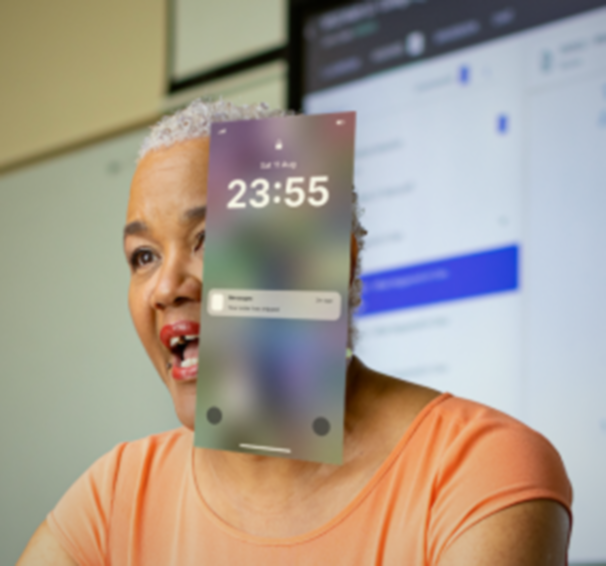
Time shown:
{"hour": 23, "minute": 55}
